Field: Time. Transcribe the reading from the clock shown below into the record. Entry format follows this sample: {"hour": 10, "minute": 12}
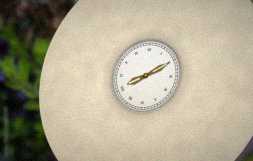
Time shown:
{"hour": 8, "minute": 10}
